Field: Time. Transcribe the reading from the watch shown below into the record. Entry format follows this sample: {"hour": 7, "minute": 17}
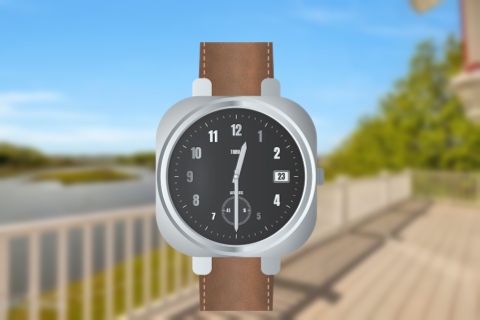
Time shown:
{"hour": 12, "minute": 30}
